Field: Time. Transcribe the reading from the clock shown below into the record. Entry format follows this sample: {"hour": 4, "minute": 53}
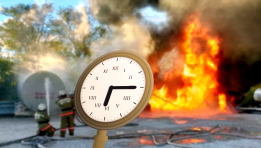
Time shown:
{"hour": 6, "minute": 15}
